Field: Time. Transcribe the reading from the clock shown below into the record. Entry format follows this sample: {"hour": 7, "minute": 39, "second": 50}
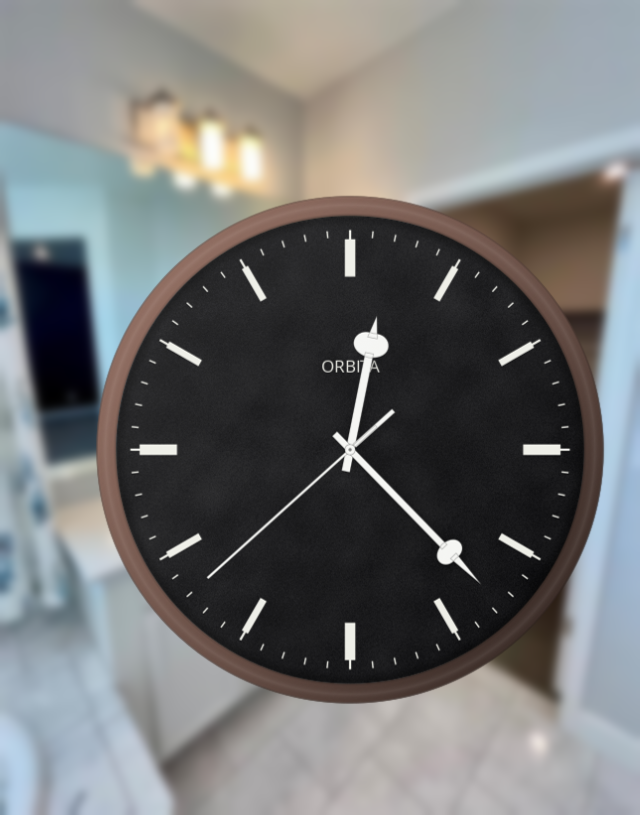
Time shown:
{"hour": 12, "minute": 22, "second": 38}
